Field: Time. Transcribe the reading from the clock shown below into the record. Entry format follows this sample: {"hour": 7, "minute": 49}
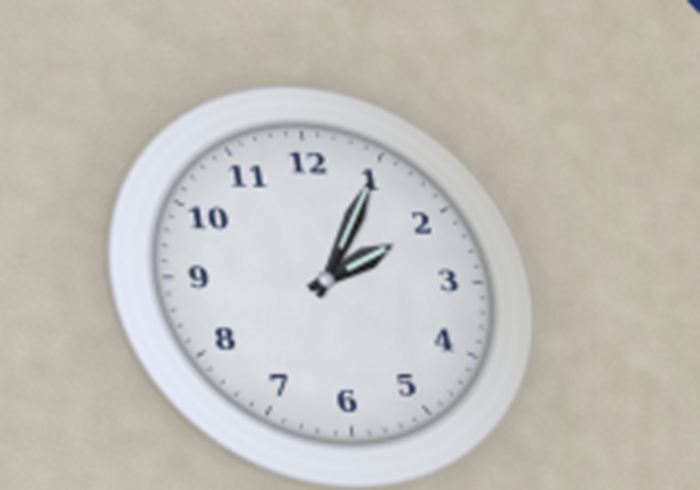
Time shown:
{"hour": 2, "minute": 5}
